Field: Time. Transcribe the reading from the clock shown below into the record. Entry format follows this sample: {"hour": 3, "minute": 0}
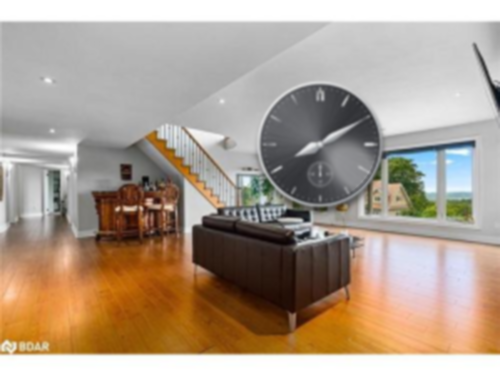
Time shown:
{"hour": 8, "minute": 10}
